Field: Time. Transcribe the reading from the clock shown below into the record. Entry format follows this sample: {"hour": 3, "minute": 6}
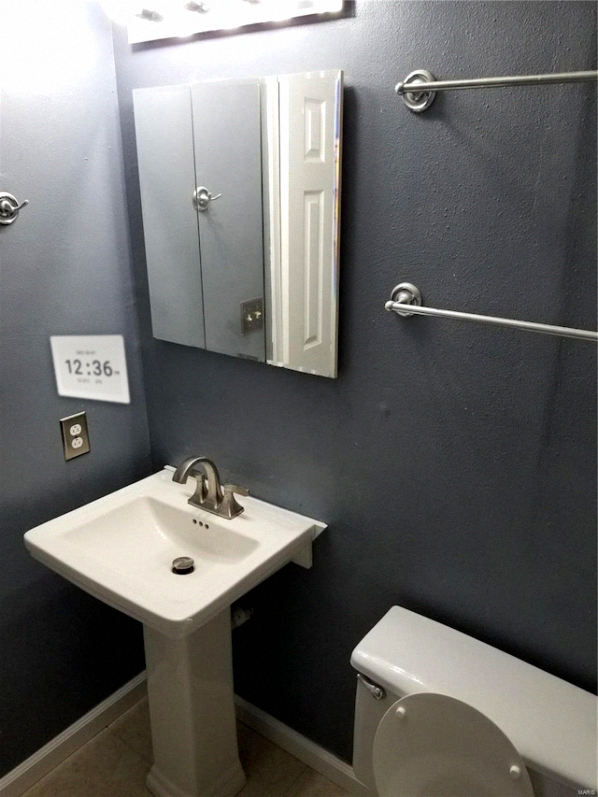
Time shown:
{"hour": 12, "minute": 36}
